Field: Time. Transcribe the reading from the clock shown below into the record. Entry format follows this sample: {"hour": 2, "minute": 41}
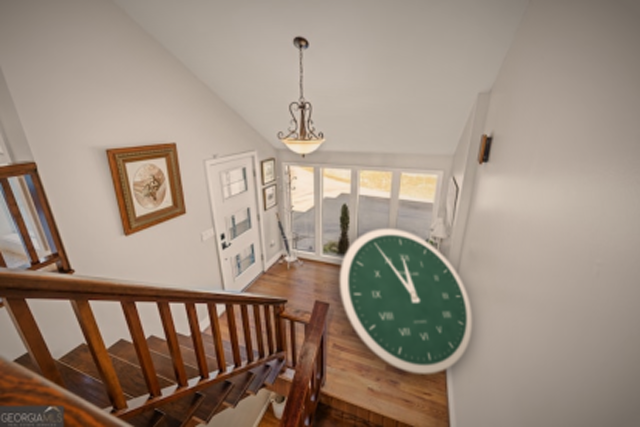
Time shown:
{"hour": 11, "minute": 55}
